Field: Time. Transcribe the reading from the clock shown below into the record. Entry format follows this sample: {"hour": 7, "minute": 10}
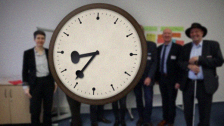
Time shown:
{"hour": 8, "minute": 36}
